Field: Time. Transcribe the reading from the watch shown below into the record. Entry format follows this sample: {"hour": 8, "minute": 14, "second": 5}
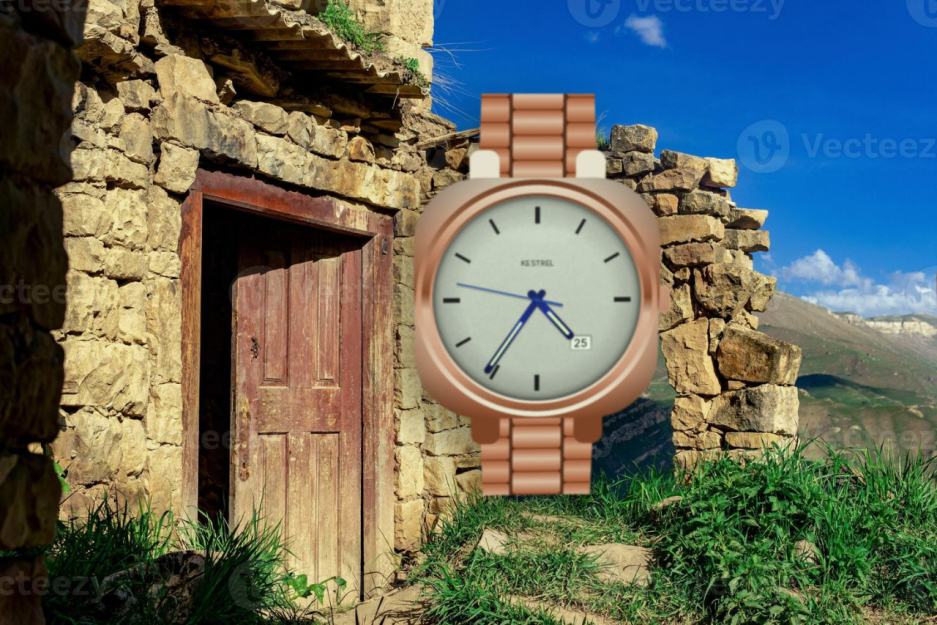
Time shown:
{"hour": 4, "minute": 35, "second": 47}
